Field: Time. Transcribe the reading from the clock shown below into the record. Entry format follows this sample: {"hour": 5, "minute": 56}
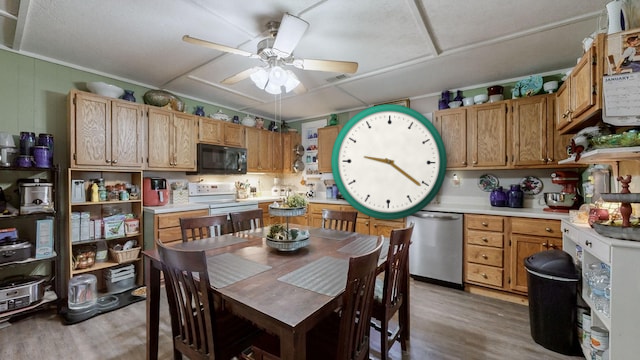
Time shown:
{"hour": 9, "minute": 21}
